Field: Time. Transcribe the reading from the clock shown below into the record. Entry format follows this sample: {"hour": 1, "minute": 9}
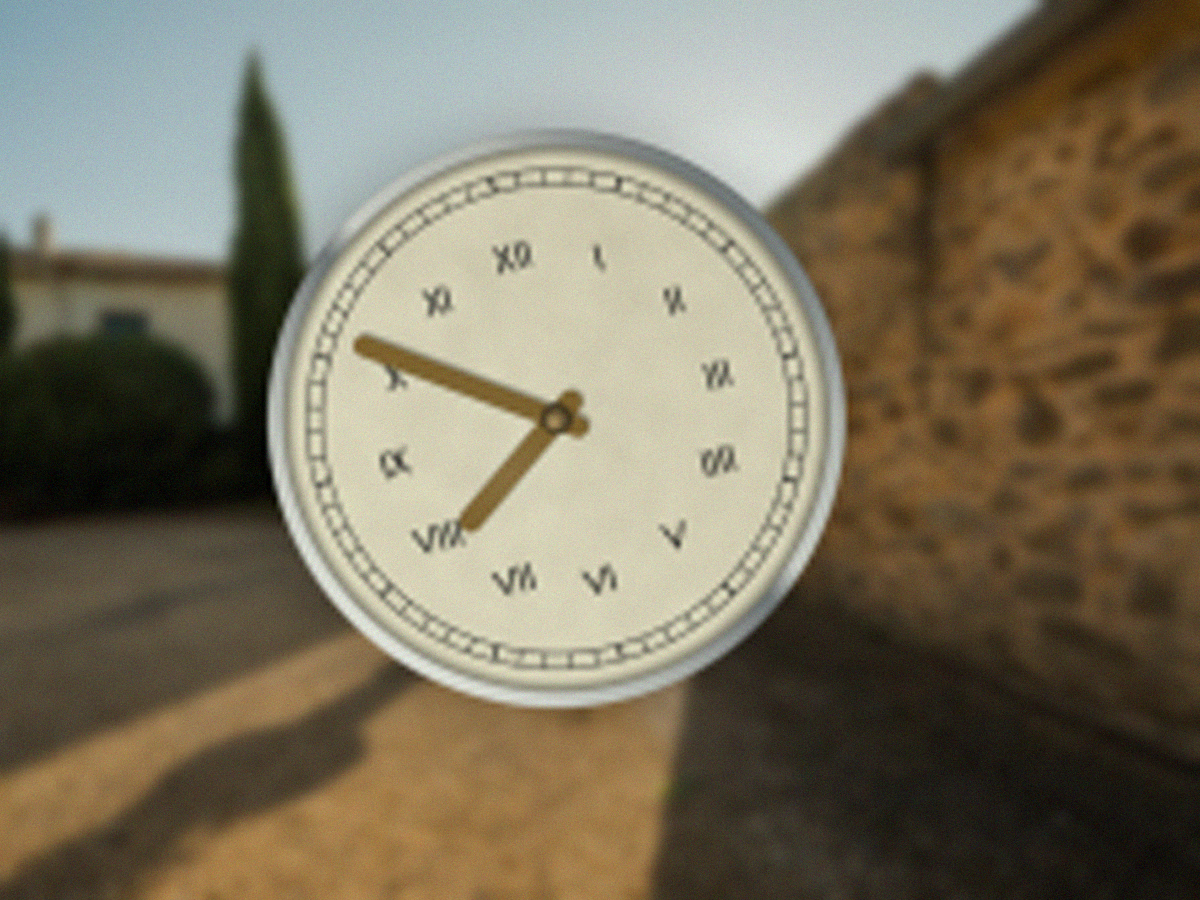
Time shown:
{"hour": 7, "minute": 51}
